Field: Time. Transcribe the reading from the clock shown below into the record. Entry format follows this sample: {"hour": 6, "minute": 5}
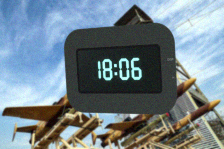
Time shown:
{"hour": 18, "minute": 6}
